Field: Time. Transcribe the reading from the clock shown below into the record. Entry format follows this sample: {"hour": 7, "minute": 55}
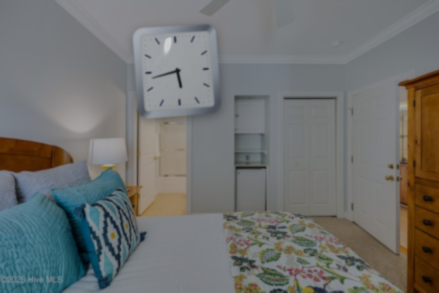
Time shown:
{"hour": 5, "minute": 43}
